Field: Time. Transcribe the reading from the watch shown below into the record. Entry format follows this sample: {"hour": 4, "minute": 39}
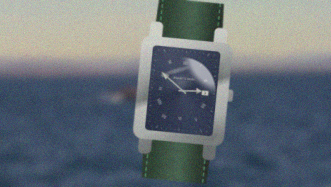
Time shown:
{"hour": 2, "minute": 51}
